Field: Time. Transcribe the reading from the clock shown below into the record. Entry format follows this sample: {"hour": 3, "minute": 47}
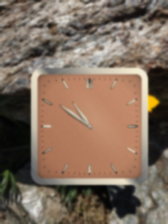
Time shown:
{"hour": 10, "minute": 51}
